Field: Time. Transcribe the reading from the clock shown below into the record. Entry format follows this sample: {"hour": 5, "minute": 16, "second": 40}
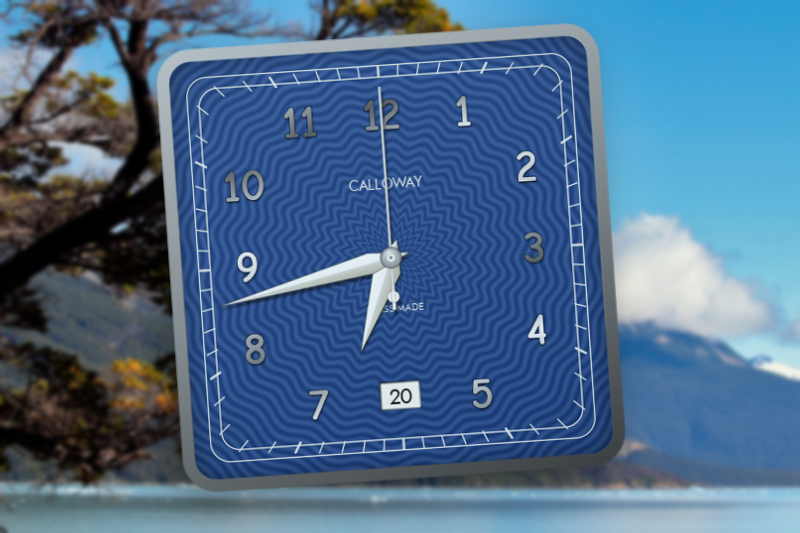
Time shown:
{"hour": 6, "minute": 43, "second": 0}
